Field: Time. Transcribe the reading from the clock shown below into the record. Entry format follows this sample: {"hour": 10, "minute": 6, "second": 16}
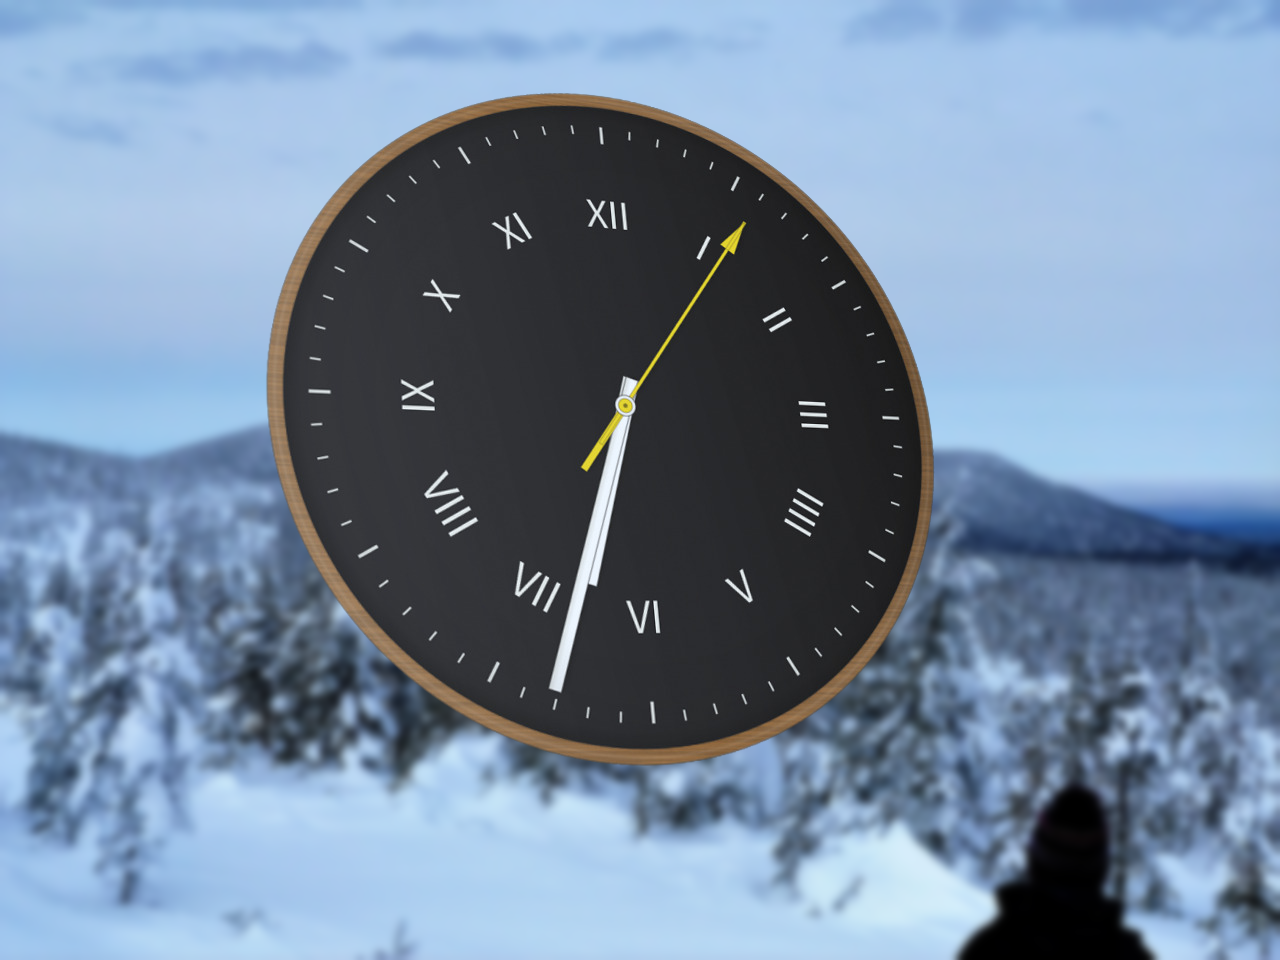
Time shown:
{"hour": 6, "minute": 33, "second": 6}
